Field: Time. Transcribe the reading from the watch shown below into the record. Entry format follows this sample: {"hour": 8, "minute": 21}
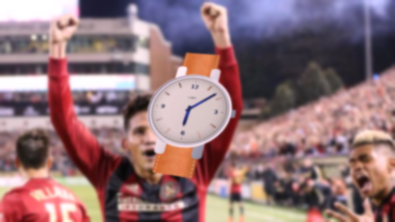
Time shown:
{"hour": 6, "minute": 8}
